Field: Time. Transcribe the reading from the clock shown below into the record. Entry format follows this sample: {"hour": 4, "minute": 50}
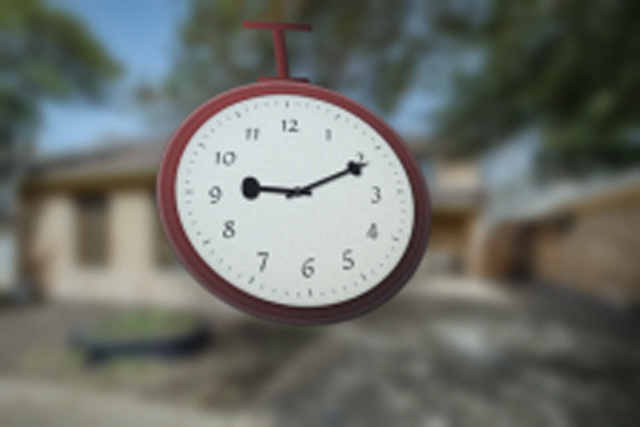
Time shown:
{"hour": 9, "minute": 11}
